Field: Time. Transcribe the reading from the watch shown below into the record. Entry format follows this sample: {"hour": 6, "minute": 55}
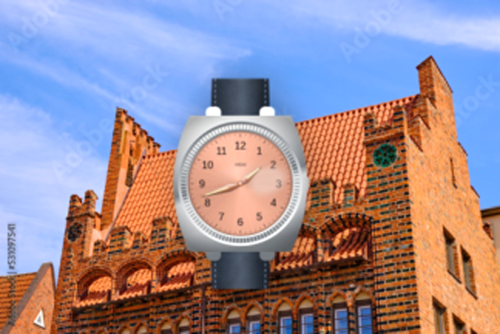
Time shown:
{"hour": 1, "minute": 42}
